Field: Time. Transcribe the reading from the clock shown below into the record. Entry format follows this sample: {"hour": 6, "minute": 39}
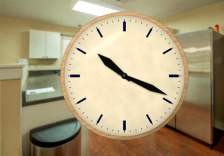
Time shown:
{"hour": 10, "minute": 19}
